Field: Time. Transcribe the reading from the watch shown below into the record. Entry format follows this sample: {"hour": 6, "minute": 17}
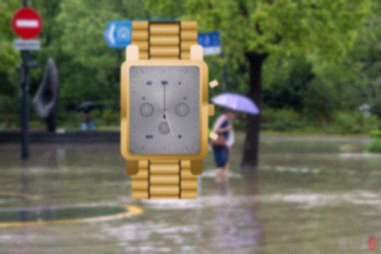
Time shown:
{"hour": 5, "minute": 27}
